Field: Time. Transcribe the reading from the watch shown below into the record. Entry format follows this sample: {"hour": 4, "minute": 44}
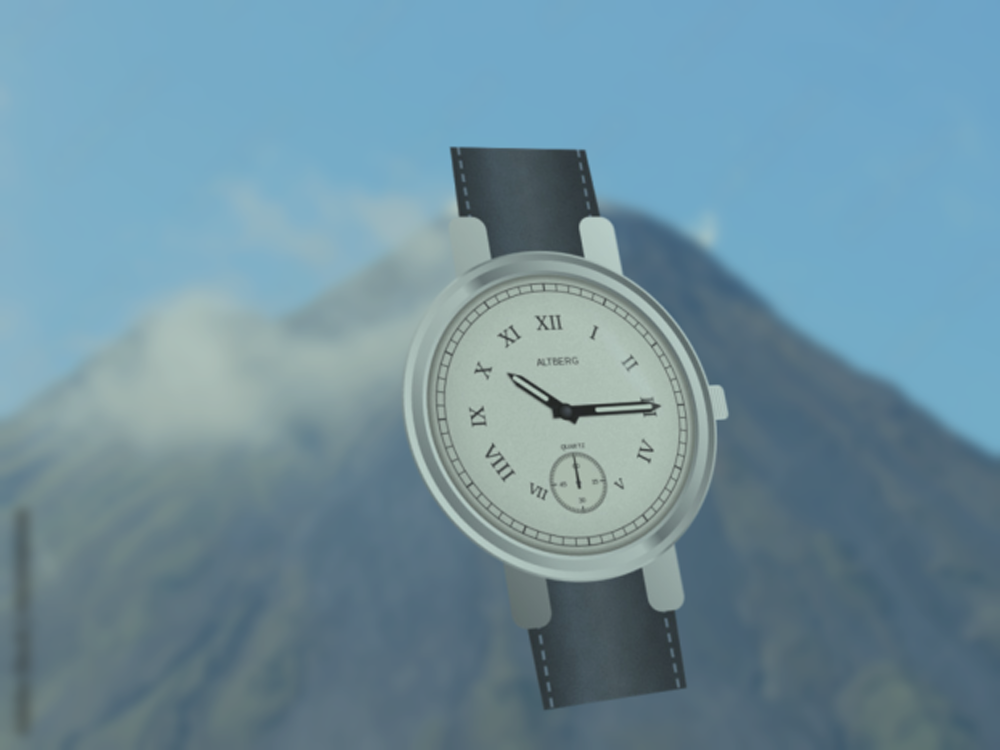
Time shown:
{"hour": 10, "minute": 15}
